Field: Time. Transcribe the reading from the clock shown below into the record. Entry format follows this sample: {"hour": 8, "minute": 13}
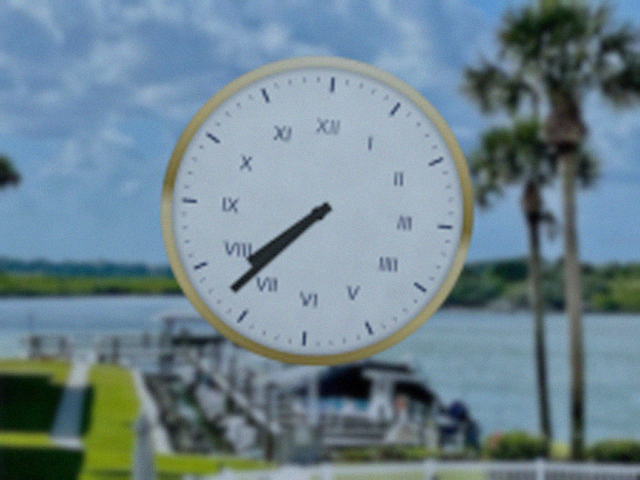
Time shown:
{"hour": 7, "minute": 37}
